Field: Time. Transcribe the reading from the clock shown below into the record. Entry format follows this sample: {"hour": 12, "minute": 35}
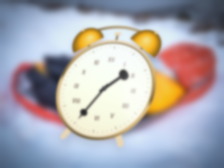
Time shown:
{"hour": 1, "minute": 35}
